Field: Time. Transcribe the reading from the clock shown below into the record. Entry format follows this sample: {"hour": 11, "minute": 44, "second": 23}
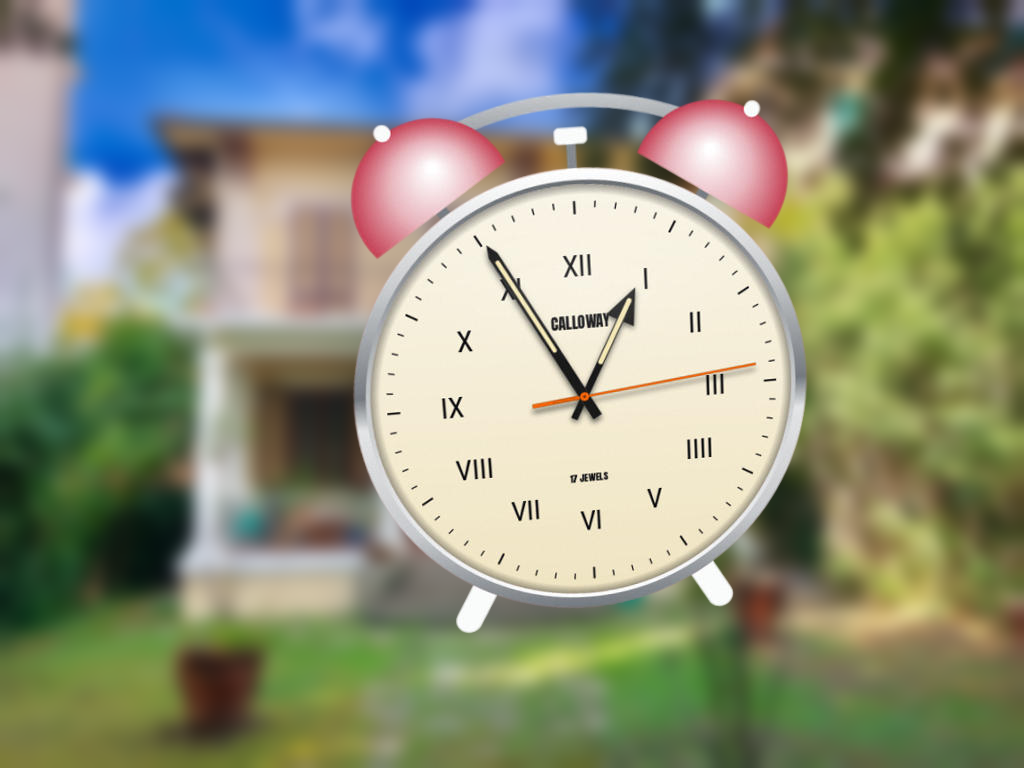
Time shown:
{"hour": 12, "minute": 55, "second": 14}
